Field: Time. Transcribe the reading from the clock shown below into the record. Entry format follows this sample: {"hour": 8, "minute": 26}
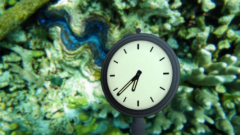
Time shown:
{"hour": 6, "minute": 38}
